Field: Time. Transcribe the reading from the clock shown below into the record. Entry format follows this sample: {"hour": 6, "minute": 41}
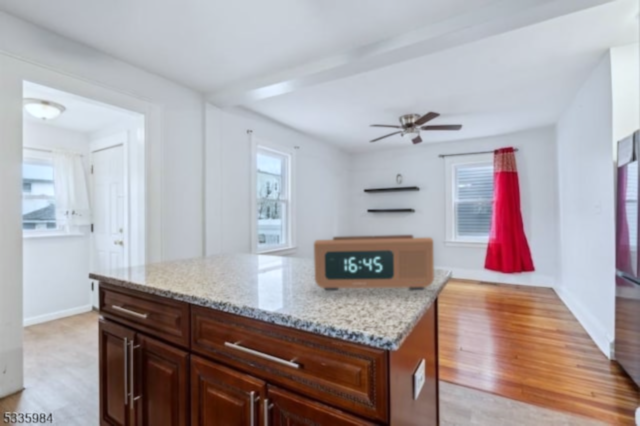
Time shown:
{"hour": 16, "minute": 45}
